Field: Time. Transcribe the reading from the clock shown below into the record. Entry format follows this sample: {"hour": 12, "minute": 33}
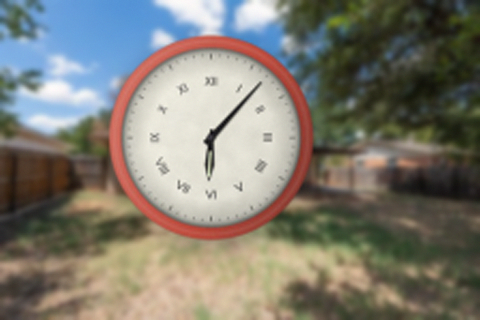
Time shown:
{"hour": 6, "minute": 7}
